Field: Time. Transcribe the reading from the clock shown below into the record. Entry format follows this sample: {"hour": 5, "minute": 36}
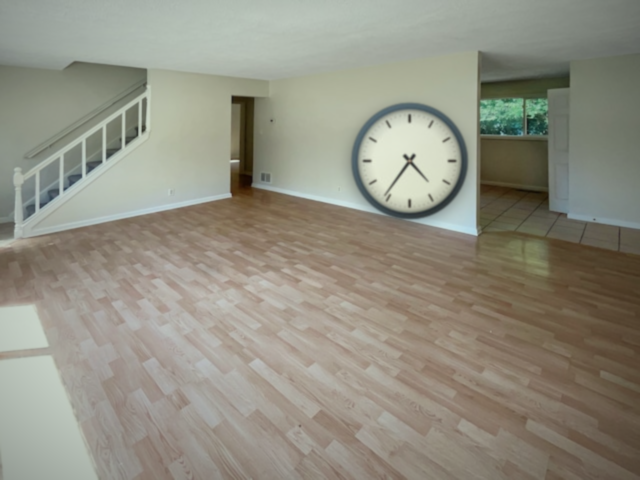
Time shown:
{"hour": 4, "minute": 36}
